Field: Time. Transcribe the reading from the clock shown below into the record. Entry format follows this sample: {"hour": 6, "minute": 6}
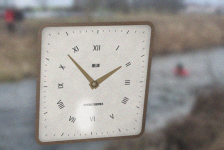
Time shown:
{"hour": 1, "minute": 53}
